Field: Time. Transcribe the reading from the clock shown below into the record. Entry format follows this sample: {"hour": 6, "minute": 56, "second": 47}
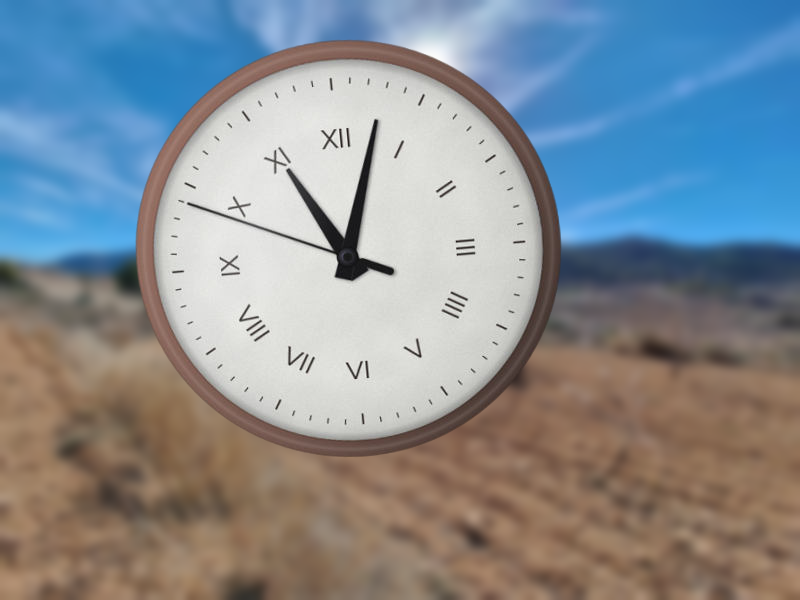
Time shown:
{"hour": 11, "minute": 2, "second": 49}
